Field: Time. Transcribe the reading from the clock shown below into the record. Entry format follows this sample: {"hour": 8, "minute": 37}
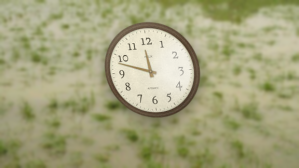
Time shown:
{"hour": 11, "minute": 48}
